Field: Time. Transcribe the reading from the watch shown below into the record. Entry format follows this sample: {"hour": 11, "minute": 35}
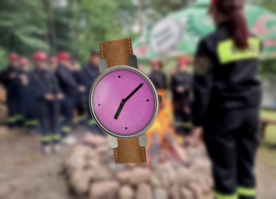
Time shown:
{"hour": 7, "minute": 9}
